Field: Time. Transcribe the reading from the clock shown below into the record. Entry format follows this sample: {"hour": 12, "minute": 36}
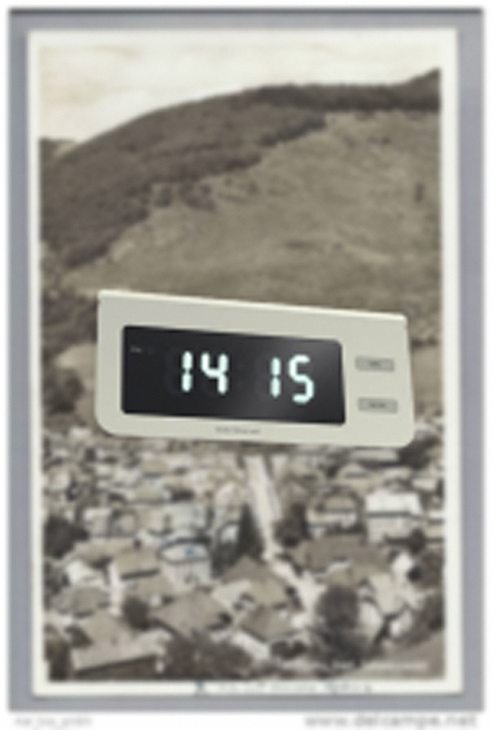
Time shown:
{"hour": 14, "minute": 15}
